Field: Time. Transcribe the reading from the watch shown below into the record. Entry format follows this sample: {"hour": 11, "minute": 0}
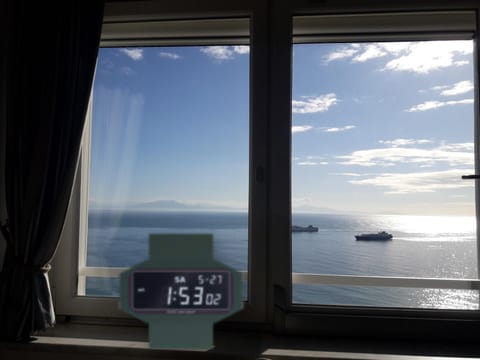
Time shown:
{"hour": 1, "minute": 53}
